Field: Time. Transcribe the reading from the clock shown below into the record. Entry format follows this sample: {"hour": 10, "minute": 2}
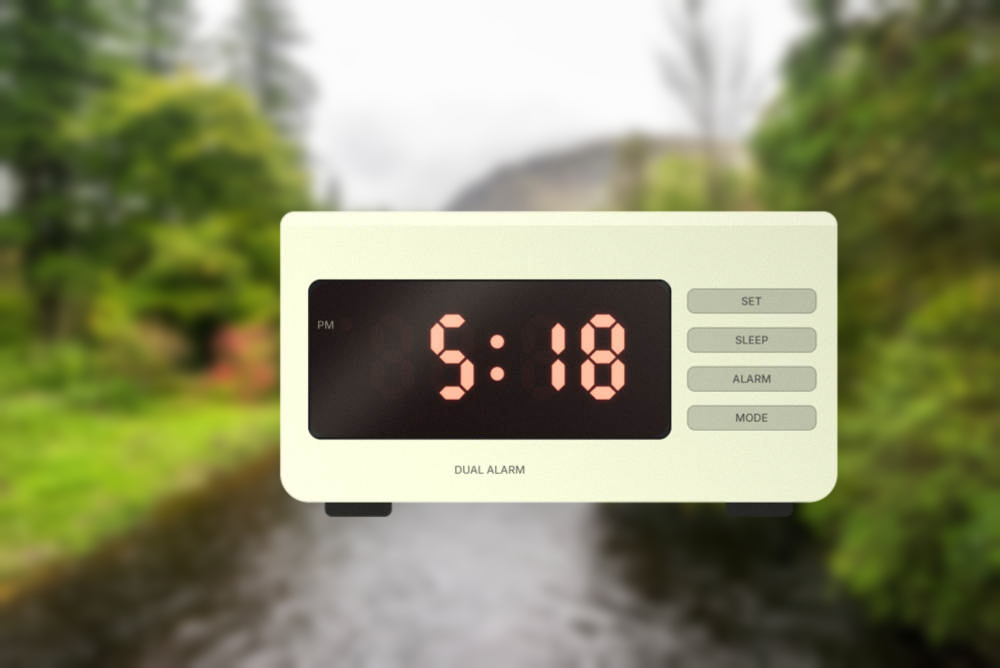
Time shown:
{"hour": 5, "minute": 18}
